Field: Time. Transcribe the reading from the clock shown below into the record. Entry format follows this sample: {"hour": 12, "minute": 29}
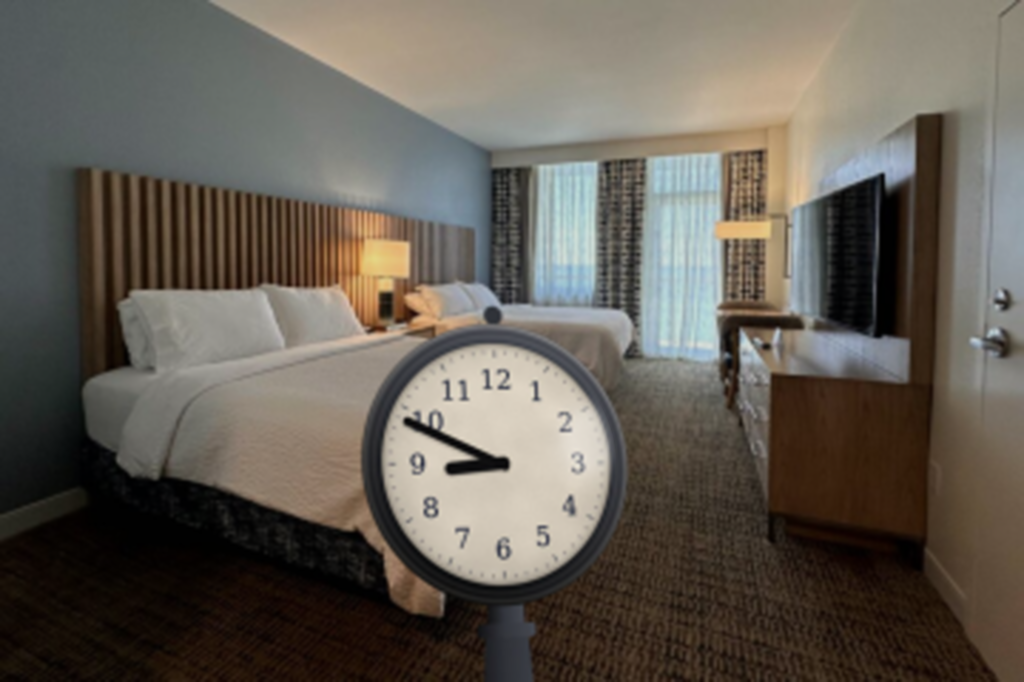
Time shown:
{"hour": 8, "minute": 49}
